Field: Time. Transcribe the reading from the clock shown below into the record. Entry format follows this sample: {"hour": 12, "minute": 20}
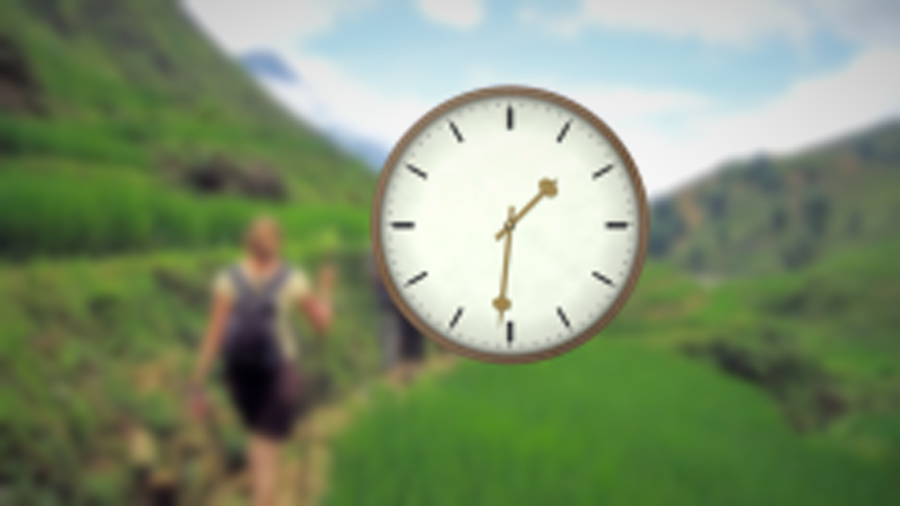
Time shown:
{"hour": 1, "minute": 31}
